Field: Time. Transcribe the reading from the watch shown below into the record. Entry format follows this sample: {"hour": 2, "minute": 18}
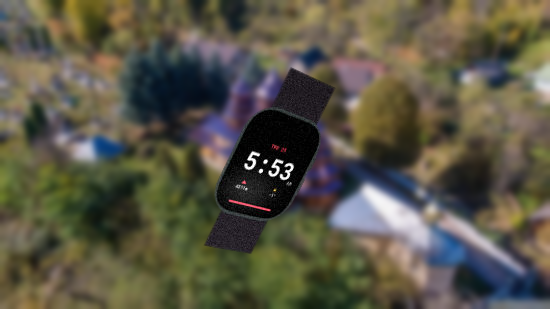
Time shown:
{"hour": 5, "minute": 53}
